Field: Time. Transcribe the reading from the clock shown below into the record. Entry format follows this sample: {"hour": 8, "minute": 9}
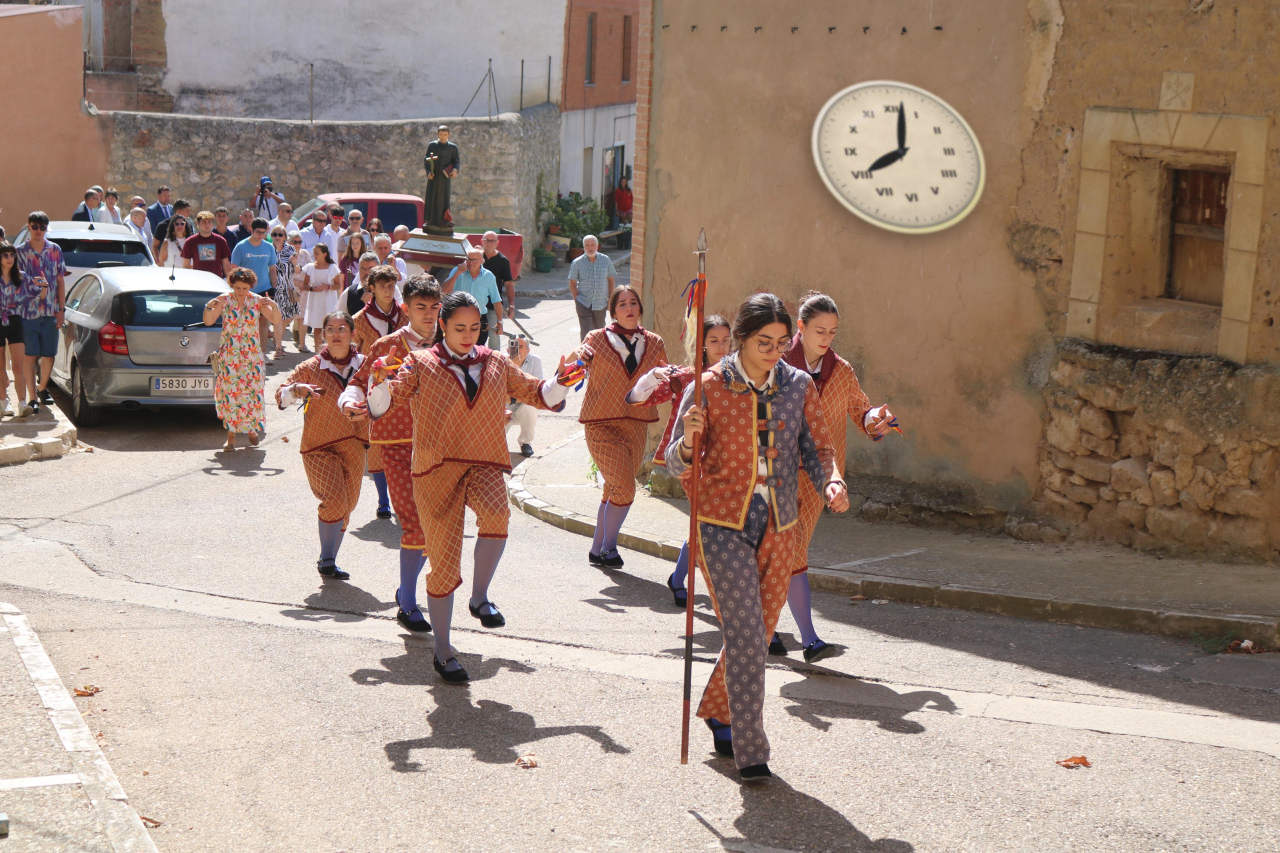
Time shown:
{"hour": 8, "minute": 2}
